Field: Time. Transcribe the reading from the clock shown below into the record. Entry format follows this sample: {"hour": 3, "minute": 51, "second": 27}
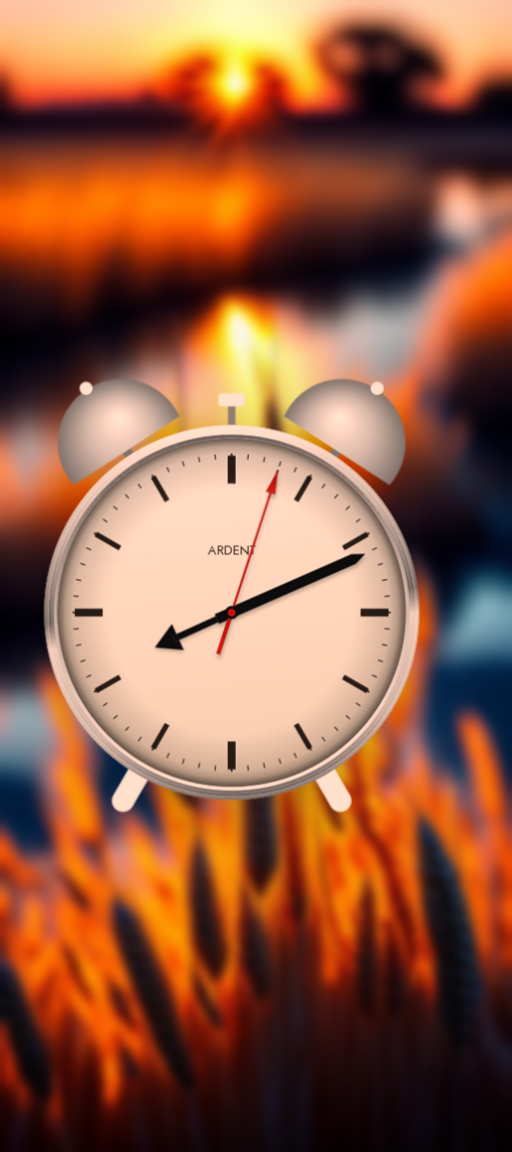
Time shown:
{"hour": 8, "minute": 11, "second": 3}
